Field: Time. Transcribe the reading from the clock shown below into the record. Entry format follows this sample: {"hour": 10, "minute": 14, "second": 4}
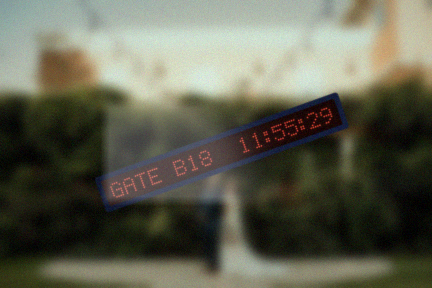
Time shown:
{"hour": 11, "minute": 55, "second": 29}
